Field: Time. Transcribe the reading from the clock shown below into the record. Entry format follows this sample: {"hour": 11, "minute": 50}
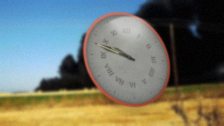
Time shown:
{"hour": 9, "minute": 48}
